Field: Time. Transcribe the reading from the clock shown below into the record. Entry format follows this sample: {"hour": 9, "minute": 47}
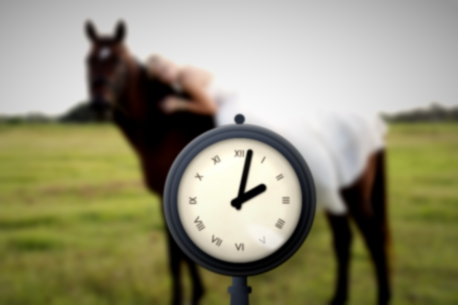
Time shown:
{"hour": 2, "minute": 2}
